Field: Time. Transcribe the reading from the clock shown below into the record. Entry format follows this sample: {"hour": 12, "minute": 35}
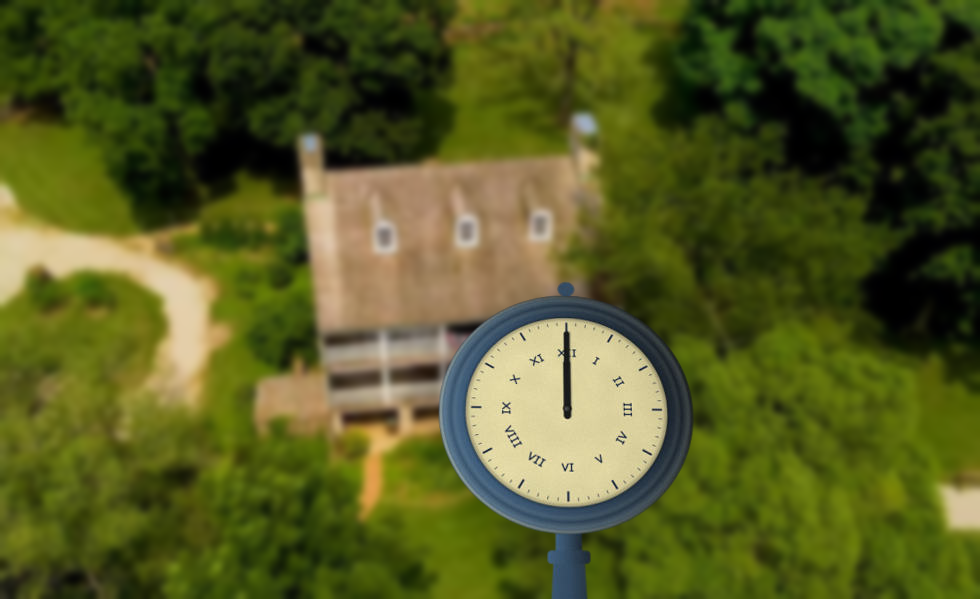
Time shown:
{"hour": 12, "minute": 0}
